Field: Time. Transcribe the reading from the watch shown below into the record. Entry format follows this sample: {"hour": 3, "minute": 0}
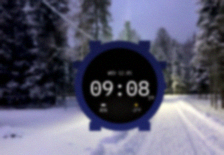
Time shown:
{"hour": 9, "minute": 8}
